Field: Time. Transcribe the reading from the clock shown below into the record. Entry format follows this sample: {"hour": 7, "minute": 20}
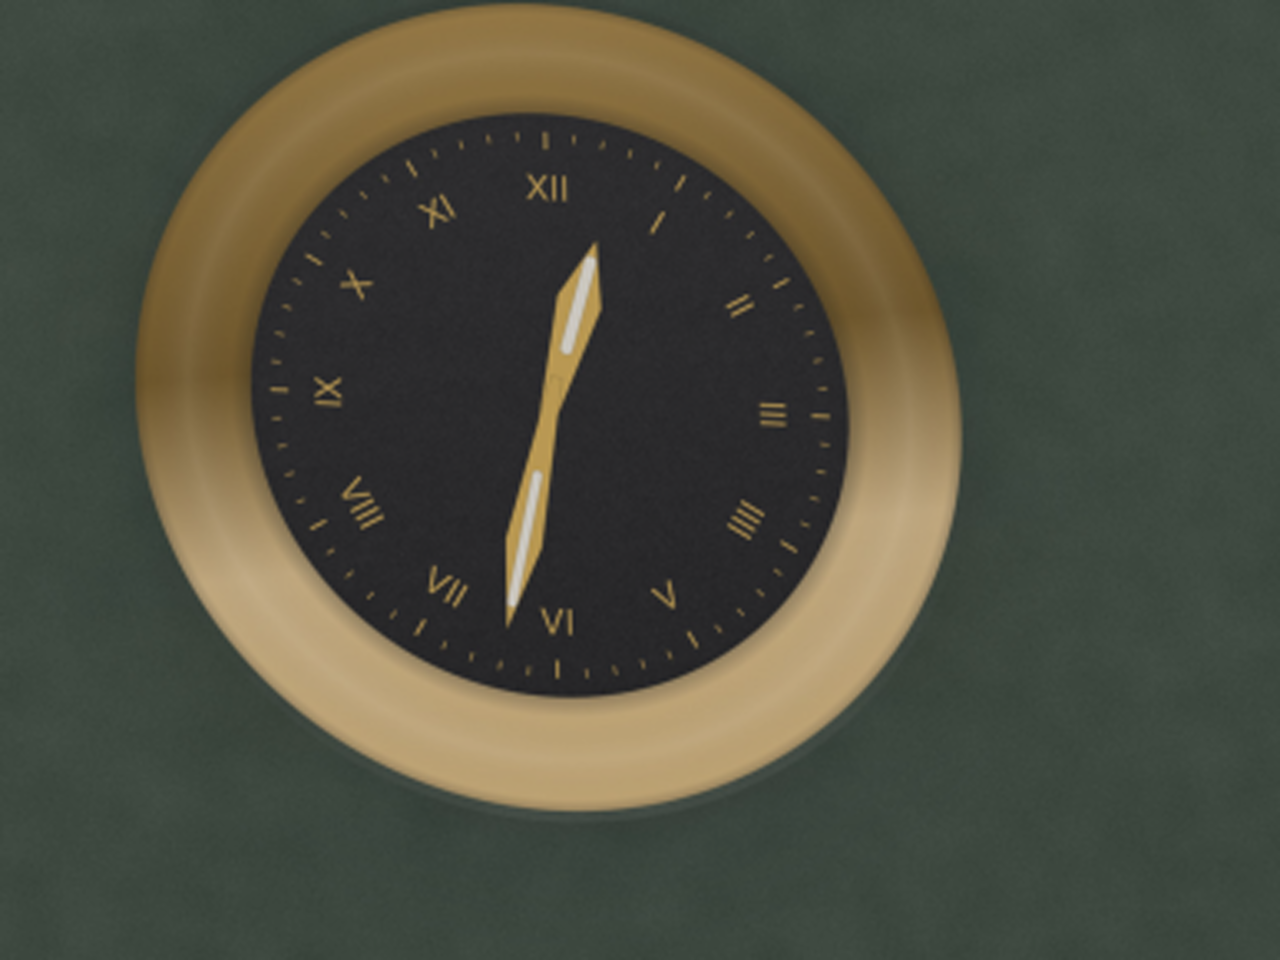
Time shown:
{"hour": 12, "minute": 32}
